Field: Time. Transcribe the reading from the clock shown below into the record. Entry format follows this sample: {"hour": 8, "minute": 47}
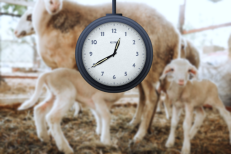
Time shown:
{"hour": 12, "minute": 40}
